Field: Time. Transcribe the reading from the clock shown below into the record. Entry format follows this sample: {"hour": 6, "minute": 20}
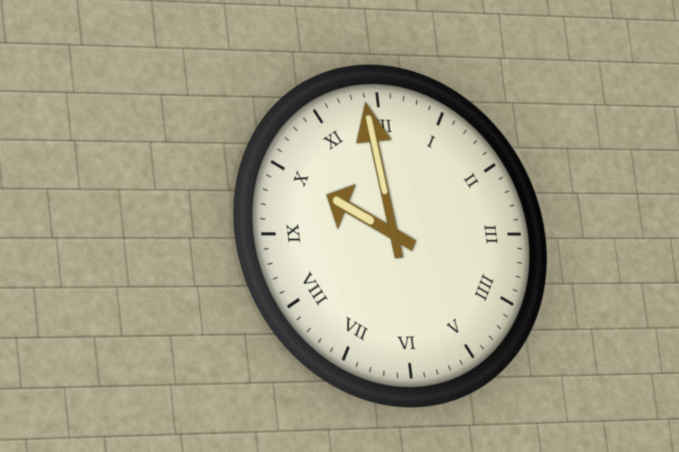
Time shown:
{"hour": 9, "minute": 59}
